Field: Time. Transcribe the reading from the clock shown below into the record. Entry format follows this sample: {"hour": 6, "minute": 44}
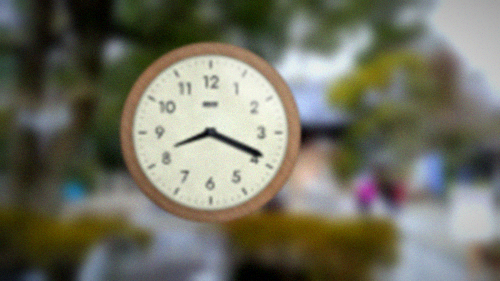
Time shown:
{"hour": 8, "minute": 19}
